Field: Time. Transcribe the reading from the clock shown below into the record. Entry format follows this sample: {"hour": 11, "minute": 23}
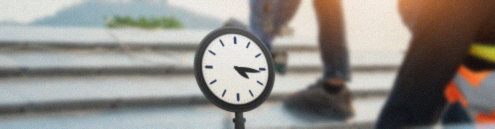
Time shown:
{"hour": 4, "minute": 16}
